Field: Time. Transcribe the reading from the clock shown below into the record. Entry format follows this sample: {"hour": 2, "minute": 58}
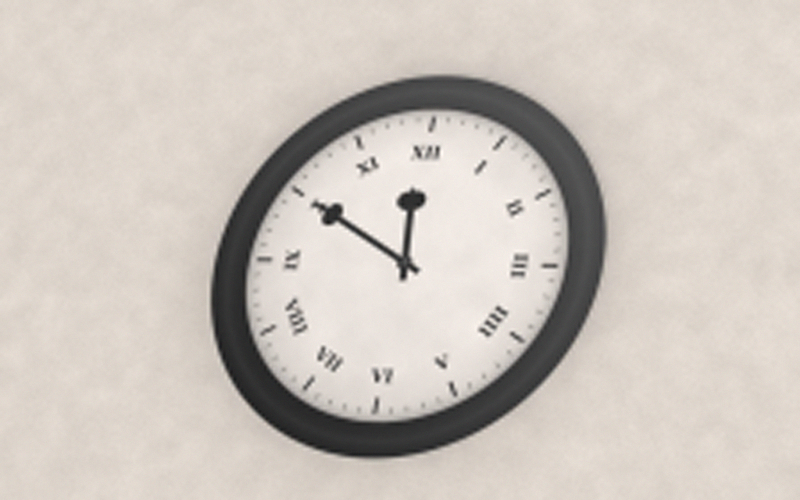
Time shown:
{"hour": 11, "minute": 50}
